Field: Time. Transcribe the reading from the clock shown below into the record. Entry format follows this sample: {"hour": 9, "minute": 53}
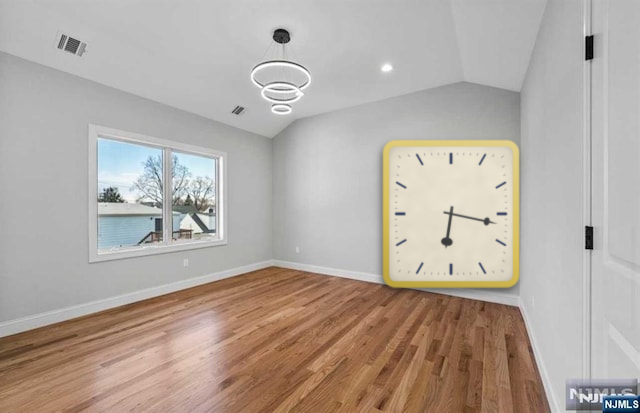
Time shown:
{"hour": 6, "minute": 17}
